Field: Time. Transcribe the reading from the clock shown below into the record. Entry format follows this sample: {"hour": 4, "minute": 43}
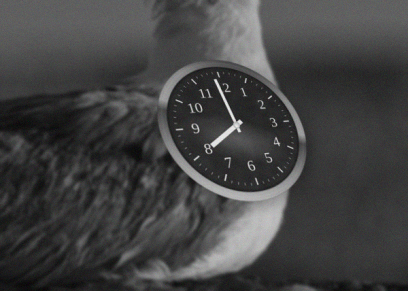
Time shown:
{"hour": 7, "minute": 59}
